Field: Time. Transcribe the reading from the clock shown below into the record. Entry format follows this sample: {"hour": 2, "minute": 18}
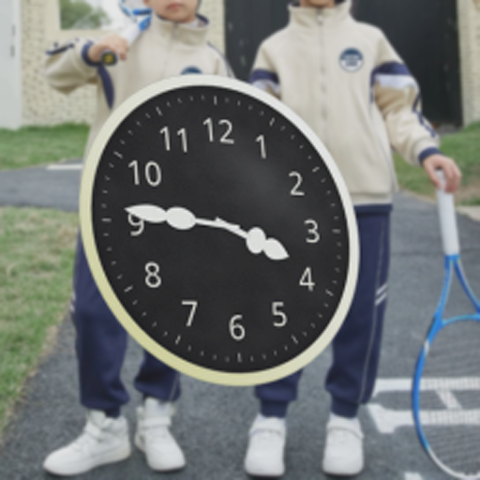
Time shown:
{"hour": 3, "minute": 46}
